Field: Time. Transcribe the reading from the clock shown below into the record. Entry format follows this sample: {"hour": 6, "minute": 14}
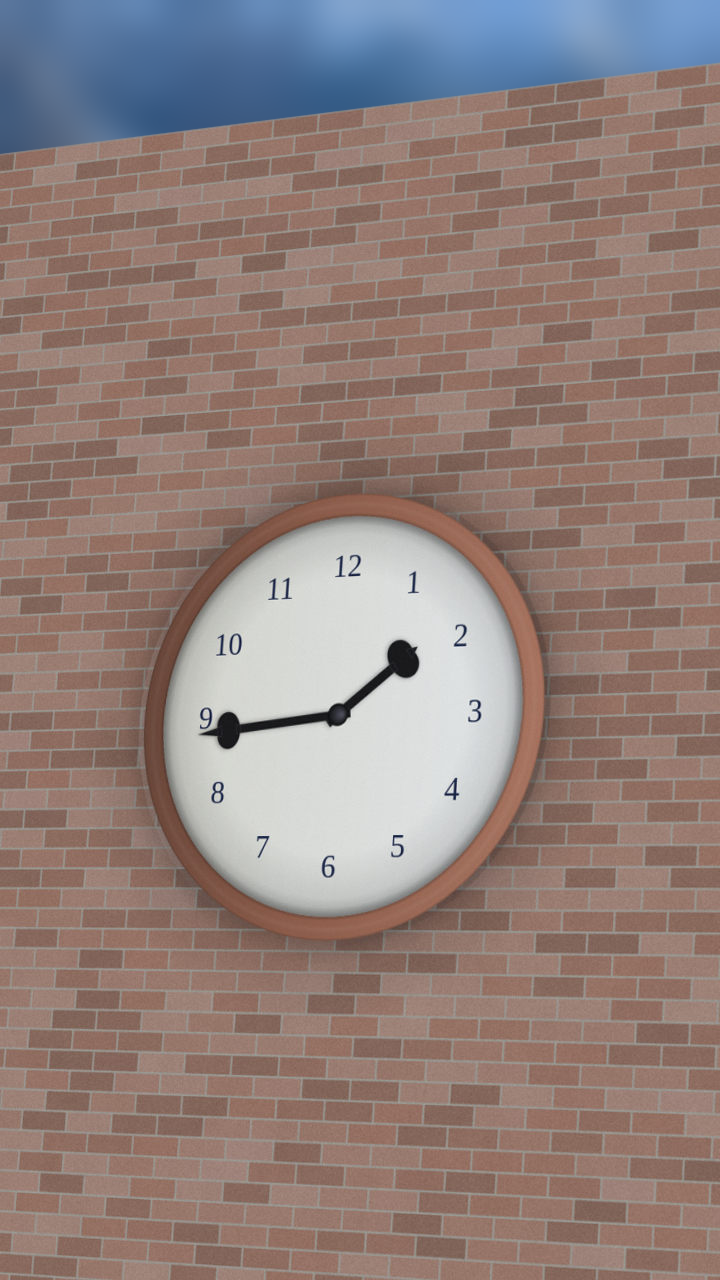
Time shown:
{"hour": 1, "minute": 44}
